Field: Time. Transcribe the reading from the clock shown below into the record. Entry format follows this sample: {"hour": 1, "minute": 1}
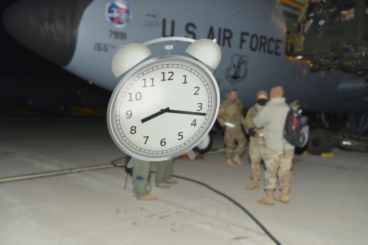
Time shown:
{"hour": 8, "minute": 17}
